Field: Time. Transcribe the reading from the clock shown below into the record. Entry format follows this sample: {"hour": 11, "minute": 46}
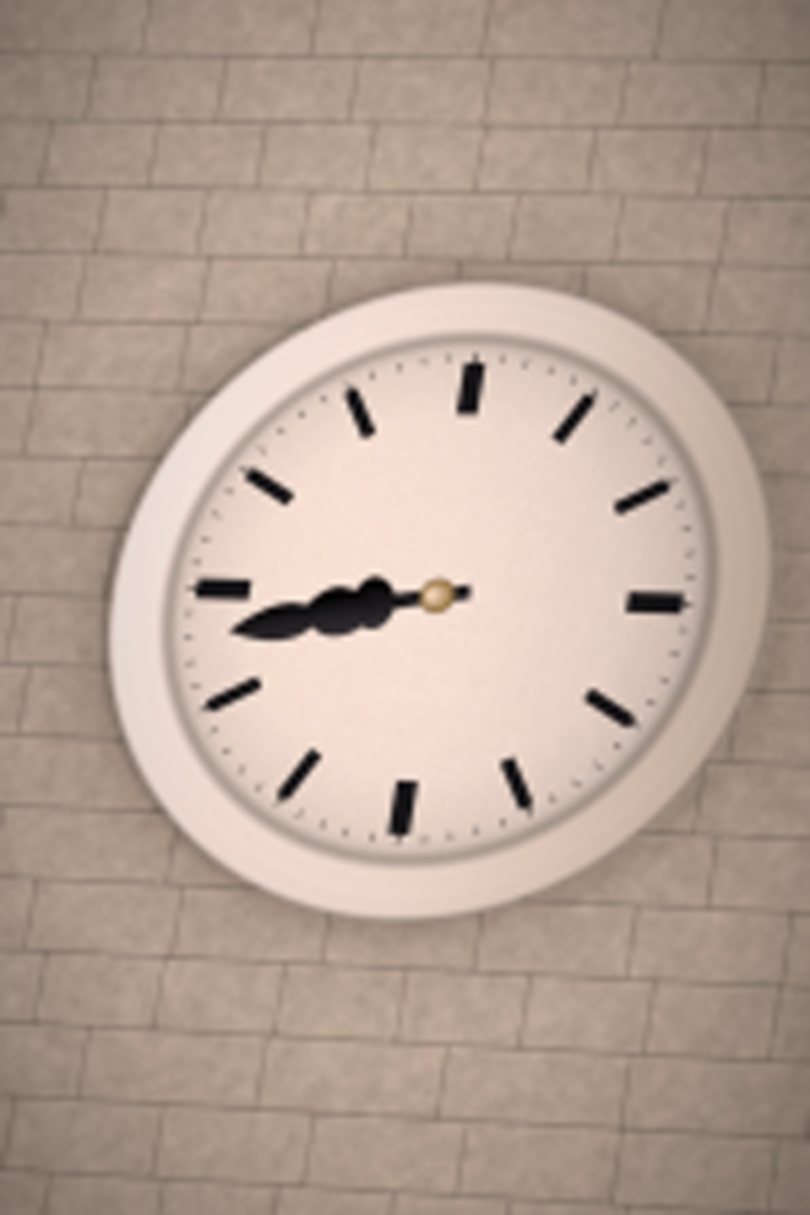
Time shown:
{"hour": 8, "minute": 43}
